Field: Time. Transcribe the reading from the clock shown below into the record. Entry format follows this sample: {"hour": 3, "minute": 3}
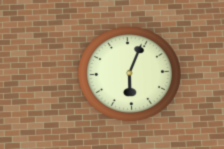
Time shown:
{"hour": 6, "minute": 4}
